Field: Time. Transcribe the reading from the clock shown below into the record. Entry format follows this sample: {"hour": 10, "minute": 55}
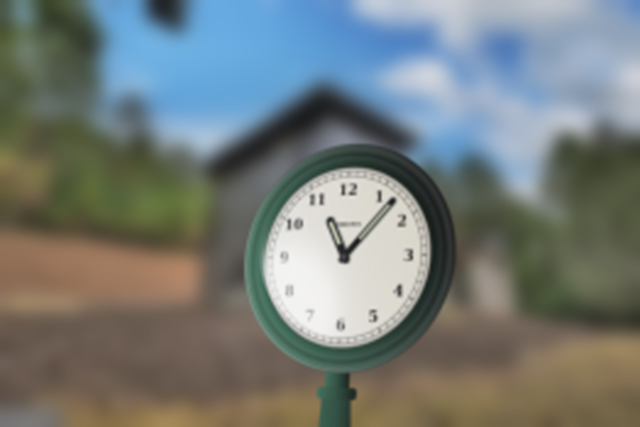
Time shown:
{"hour": 11, "minute": 7}
